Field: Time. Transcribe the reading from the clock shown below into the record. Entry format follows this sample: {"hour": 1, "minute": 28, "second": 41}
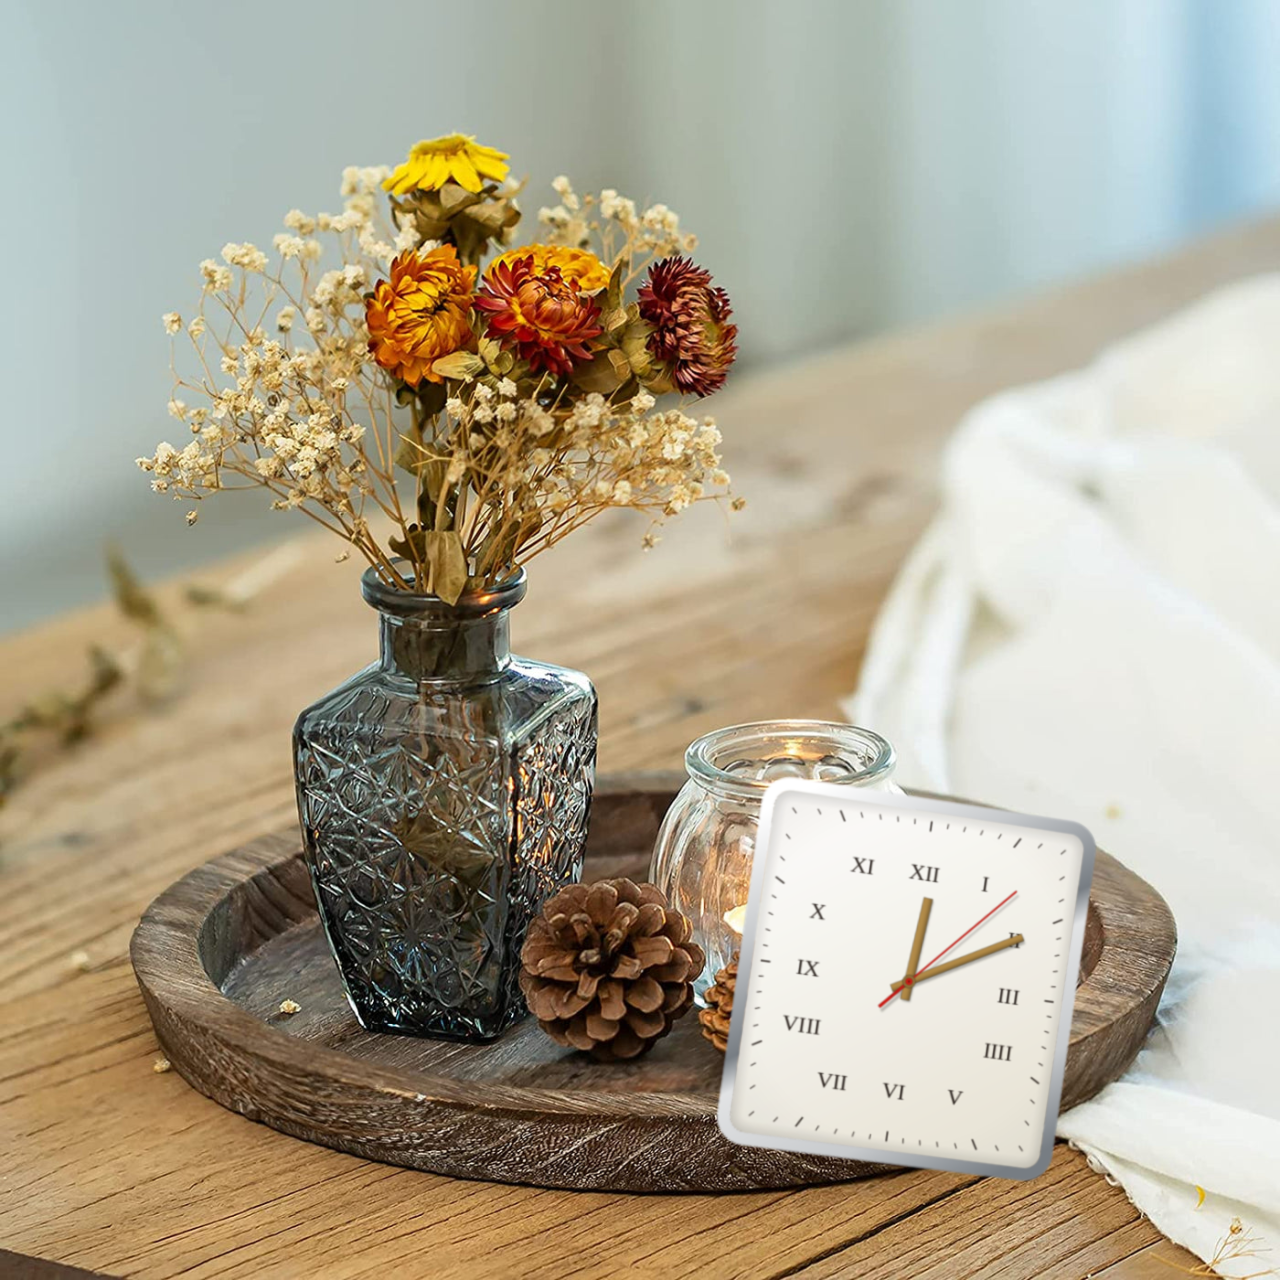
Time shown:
{"hour": 12, "minute": 10, "second": 7}
